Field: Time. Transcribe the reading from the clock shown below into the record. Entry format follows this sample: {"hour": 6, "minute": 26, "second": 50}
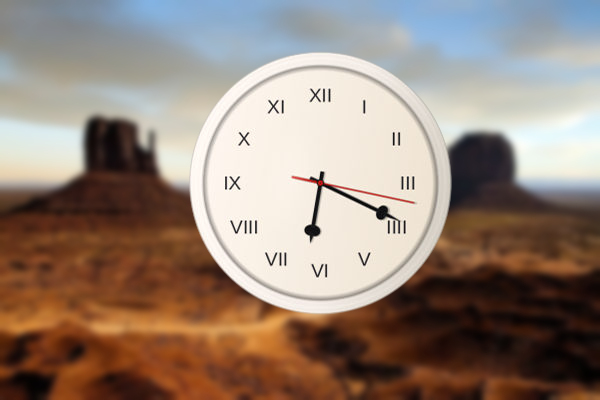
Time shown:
{"hour": 6, "minute": 19, "second": 17}
